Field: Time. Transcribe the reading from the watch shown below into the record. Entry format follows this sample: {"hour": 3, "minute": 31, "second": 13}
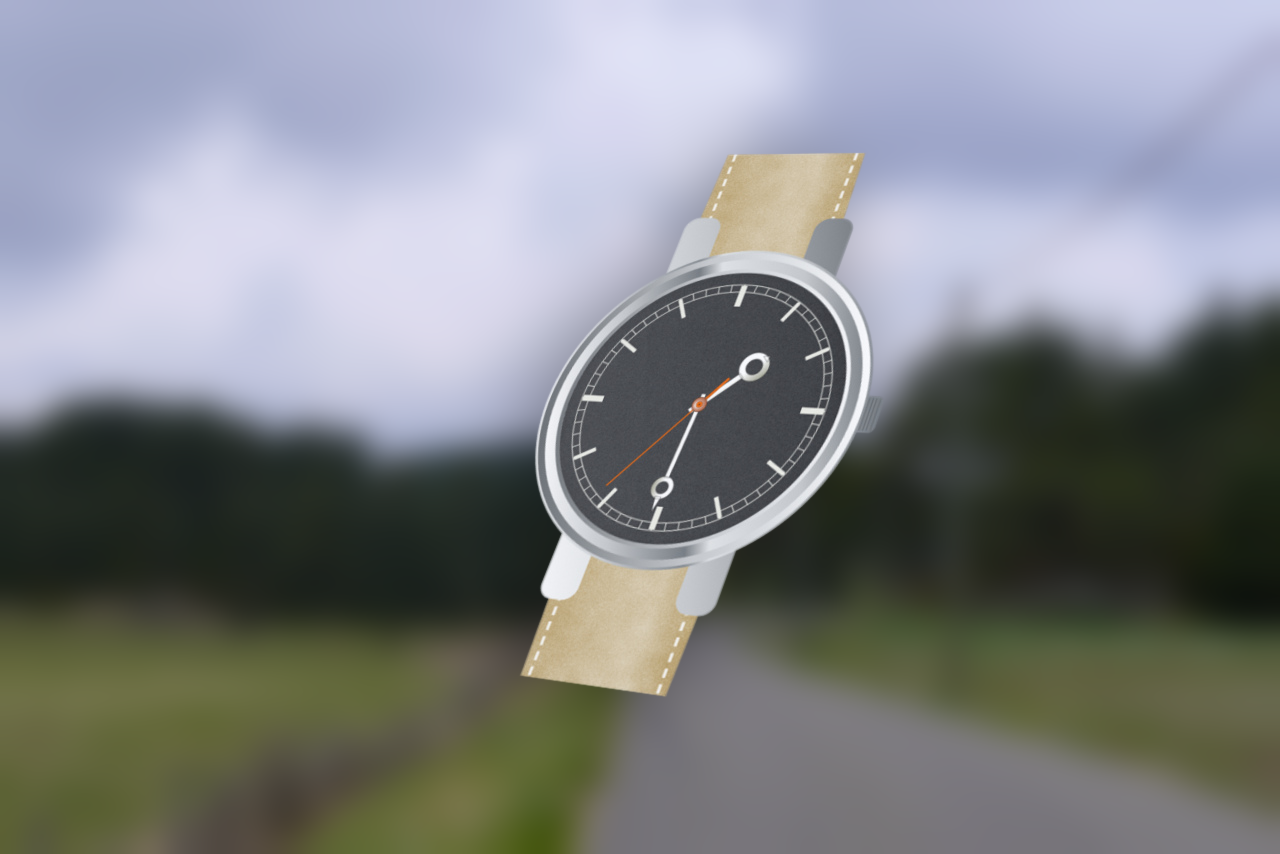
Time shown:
{"hour": 1, "minute": 30, "second": 36}
